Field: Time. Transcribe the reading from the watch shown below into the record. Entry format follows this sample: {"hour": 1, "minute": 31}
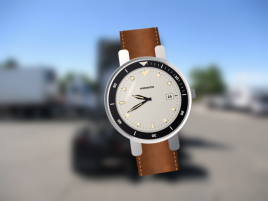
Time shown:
{"hour": 9, "minute": 41}
